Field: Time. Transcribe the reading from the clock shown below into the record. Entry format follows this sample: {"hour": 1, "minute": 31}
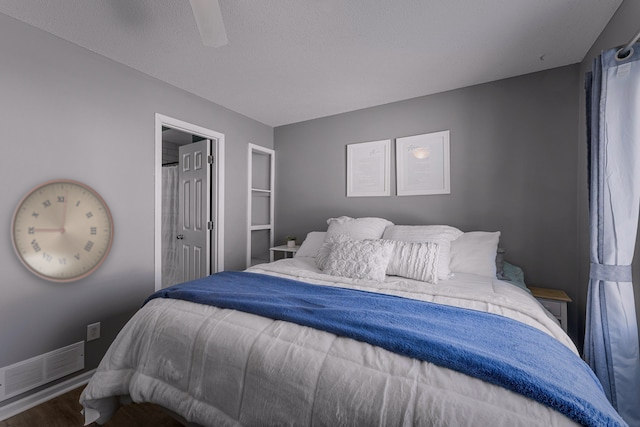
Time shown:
{"hour": 9, "minute": 1}
